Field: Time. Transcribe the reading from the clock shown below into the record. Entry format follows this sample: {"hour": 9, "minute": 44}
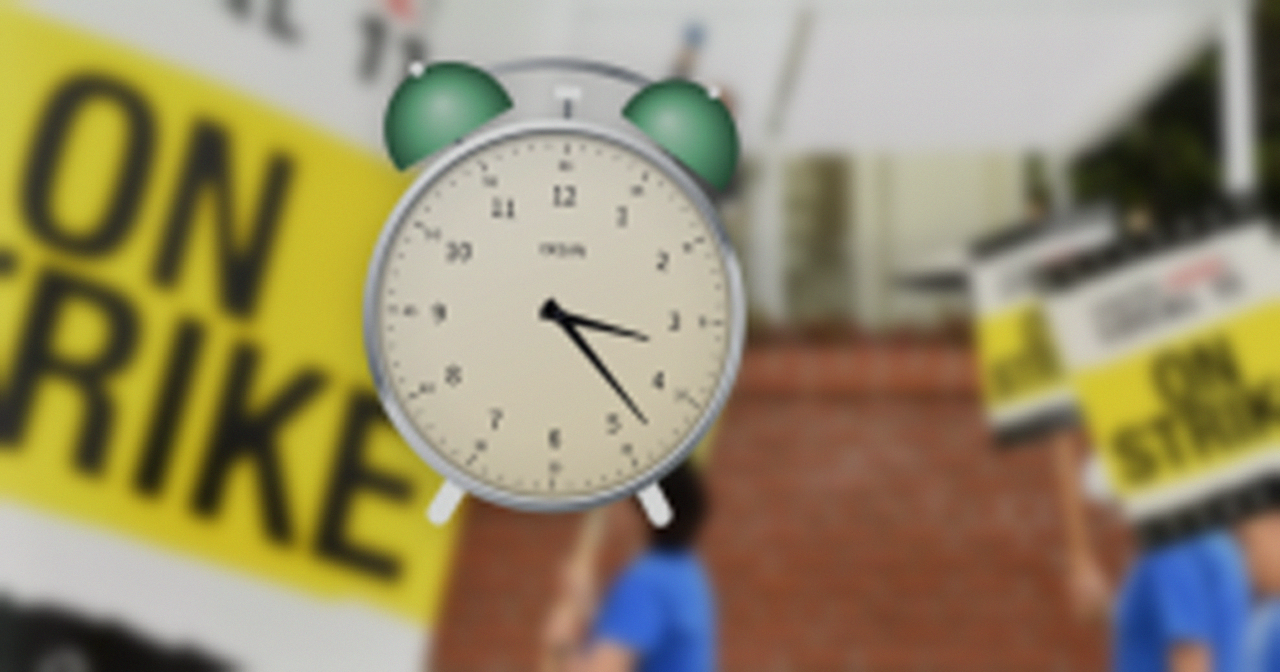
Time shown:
{"hour": 3, "minute": 23}
